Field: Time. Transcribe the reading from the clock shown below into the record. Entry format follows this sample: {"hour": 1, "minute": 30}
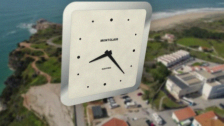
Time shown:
{"hour": 8, "minute": 23}
